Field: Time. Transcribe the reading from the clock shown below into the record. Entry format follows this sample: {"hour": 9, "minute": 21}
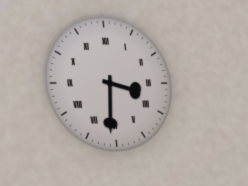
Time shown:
{"hour": 3, "minute": 31}
